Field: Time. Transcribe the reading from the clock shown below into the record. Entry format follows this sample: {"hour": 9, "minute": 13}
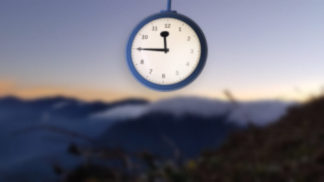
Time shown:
{"hour": 11, "minute": 45}
